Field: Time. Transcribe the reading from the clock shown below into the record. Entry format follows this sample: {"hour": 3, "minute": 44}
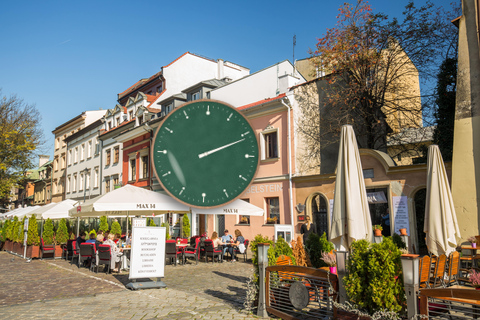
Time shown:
{"hour": 2, "minute": 11}
